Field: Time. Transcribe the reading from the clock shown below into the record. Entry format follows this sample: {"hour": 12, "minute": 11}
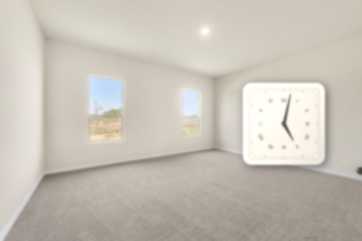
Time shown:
{"hour": 5, "minute": 2}
